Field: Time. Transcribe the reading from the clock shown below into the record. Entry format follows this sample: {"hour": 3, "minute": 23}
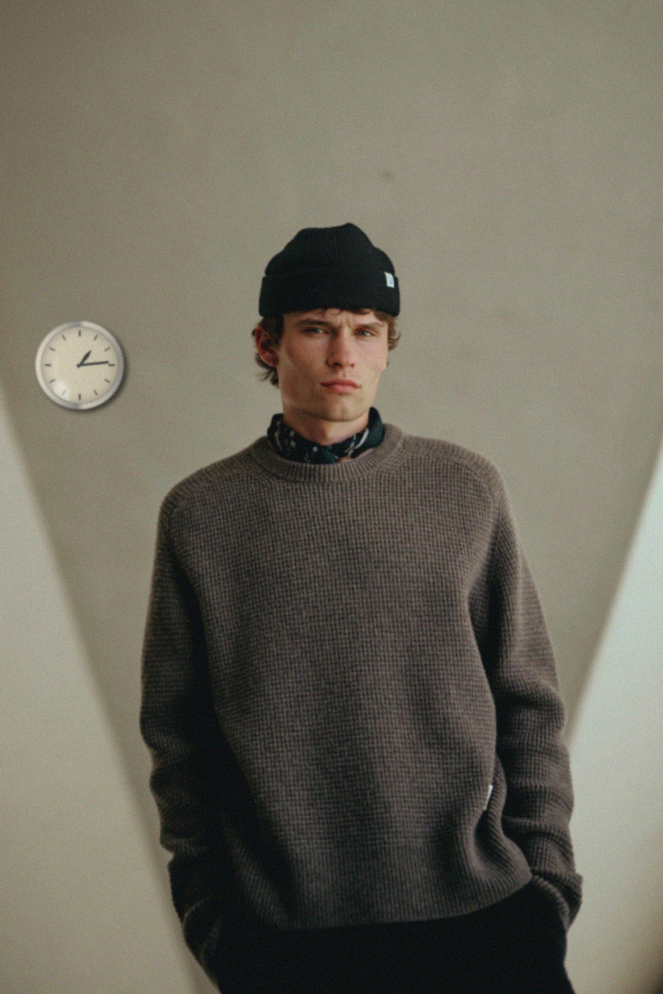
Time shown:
{"hour": 1, "minute": 14}
